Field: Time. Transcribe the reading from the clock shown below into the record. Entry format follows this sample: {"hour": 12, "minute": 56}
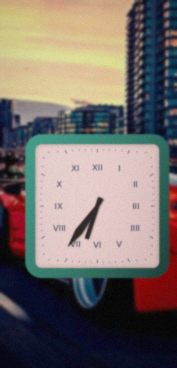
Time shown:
{"hour": 6, "minute": 36}
